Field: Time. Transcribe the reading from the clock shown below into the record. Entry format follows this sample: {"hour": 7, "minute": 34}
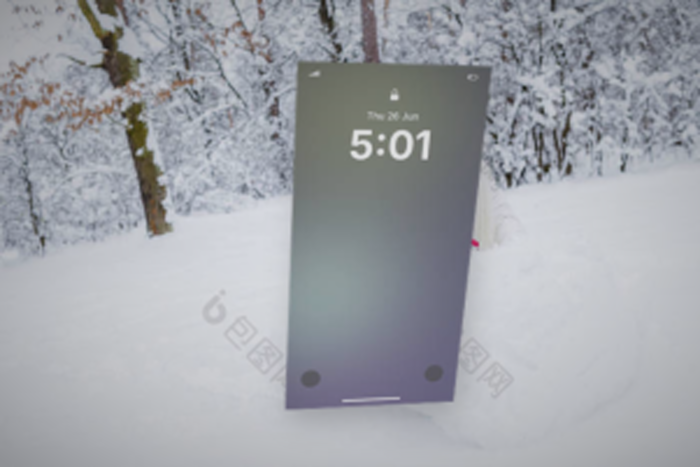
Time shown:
{"hour": 5, "minute": 1}
